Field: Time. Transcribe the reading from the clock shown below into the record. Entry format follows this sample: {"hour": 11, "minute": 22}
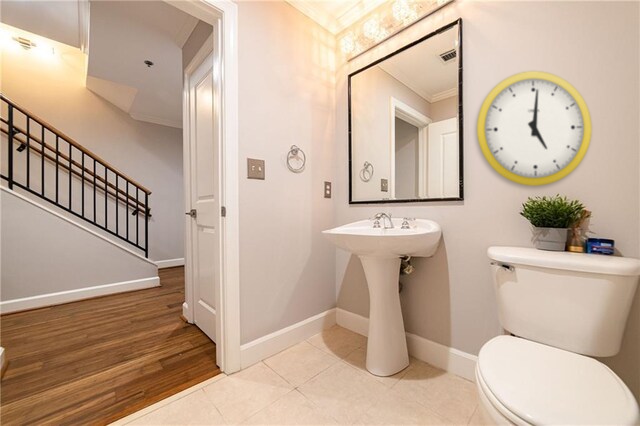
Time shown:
{"hour": 5, "minute": 1}
